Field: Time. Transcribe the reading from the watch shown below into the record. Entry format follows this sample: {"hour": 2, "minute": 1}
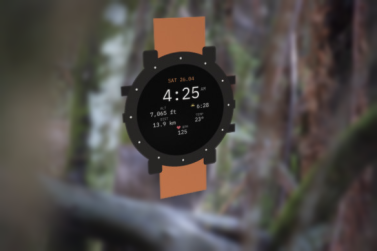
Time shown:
{"hour": 4, "minute": 25}
